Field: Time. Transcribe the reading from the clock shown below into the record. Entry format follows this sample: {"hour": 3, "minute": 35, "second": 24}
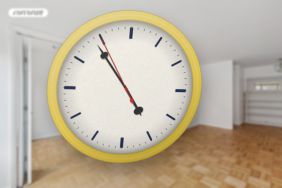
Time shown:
{"hour": 4, "minute": 53, "second": 55}
